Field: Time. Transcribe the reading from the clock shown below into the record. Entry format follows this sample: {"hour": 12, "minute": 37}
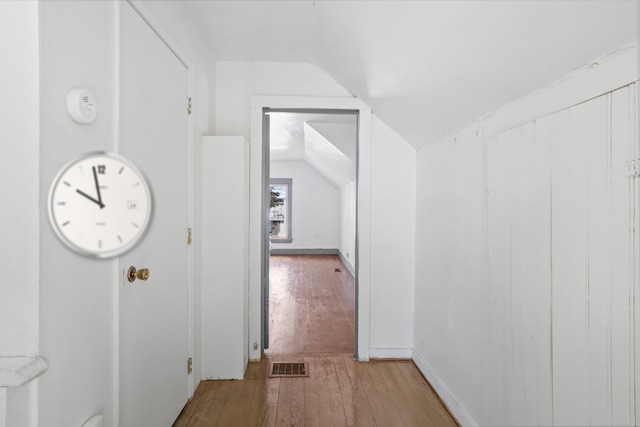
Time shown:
{"hour": 9, "minute": 58}
